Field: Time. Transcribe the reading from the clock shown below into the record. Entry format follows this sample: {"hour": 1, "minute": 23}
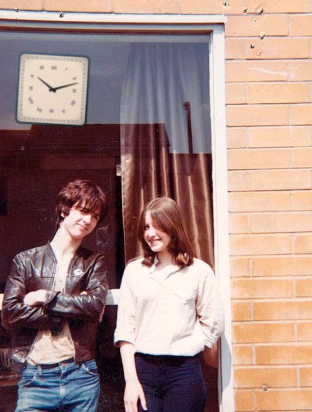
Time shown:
{"hour": 10, "minute": 12}
